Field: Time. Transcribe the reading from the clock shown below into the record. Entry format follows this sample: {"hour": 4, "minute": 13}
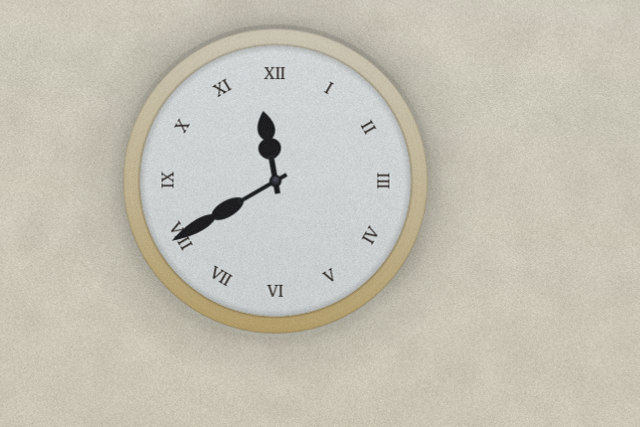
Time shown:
{"hour": 11, "minute": 40}
